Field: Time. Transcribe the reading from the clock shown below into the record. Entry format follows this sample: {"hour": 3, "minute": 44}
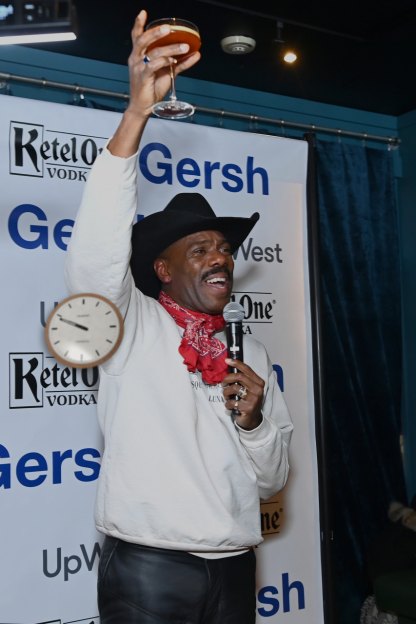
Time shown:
{"hour": 9, "minute": 49}
